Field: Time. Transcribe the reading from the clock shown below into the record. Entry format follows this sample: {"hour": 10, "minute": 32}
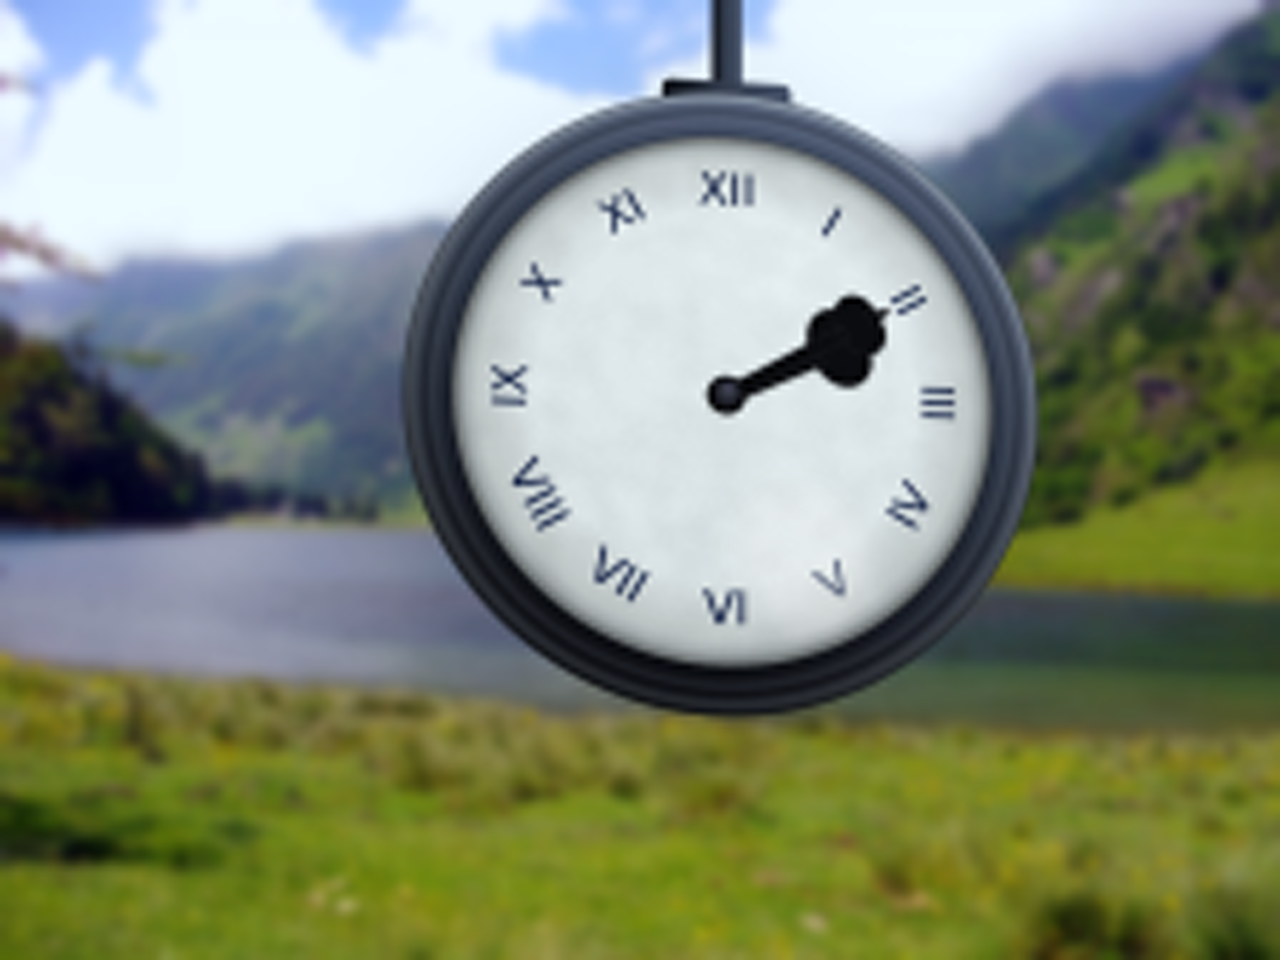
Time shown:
{"hour": 2, "minute": 10}
